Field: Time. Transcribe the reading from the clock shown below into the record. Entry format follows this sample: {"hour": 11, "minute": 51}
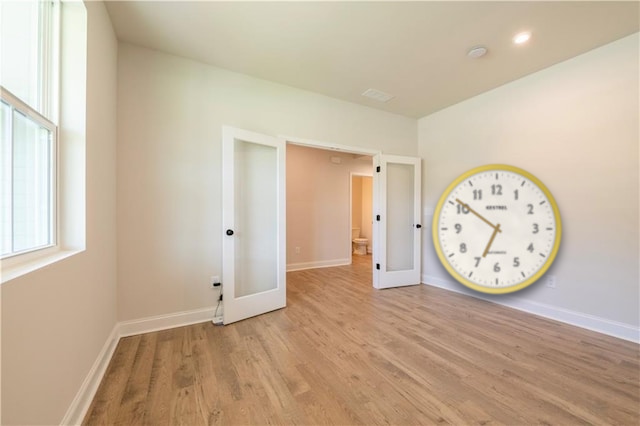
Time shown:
{"hour": 6, "minute": 51}
